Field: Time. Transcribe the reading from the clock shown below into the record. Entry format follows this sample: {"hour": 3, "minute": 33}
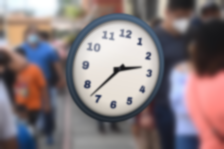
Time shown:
{"hour": 2, "minute": 37}
